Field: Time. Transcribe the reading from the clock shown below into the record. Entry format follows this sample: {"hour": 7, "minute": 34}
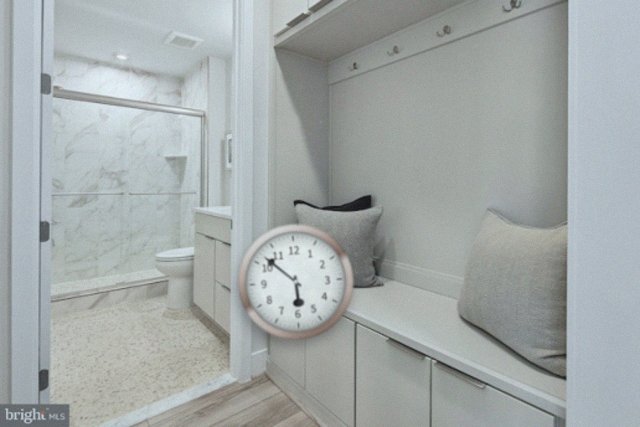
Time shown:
{"hour": 5, "minute": 52}
